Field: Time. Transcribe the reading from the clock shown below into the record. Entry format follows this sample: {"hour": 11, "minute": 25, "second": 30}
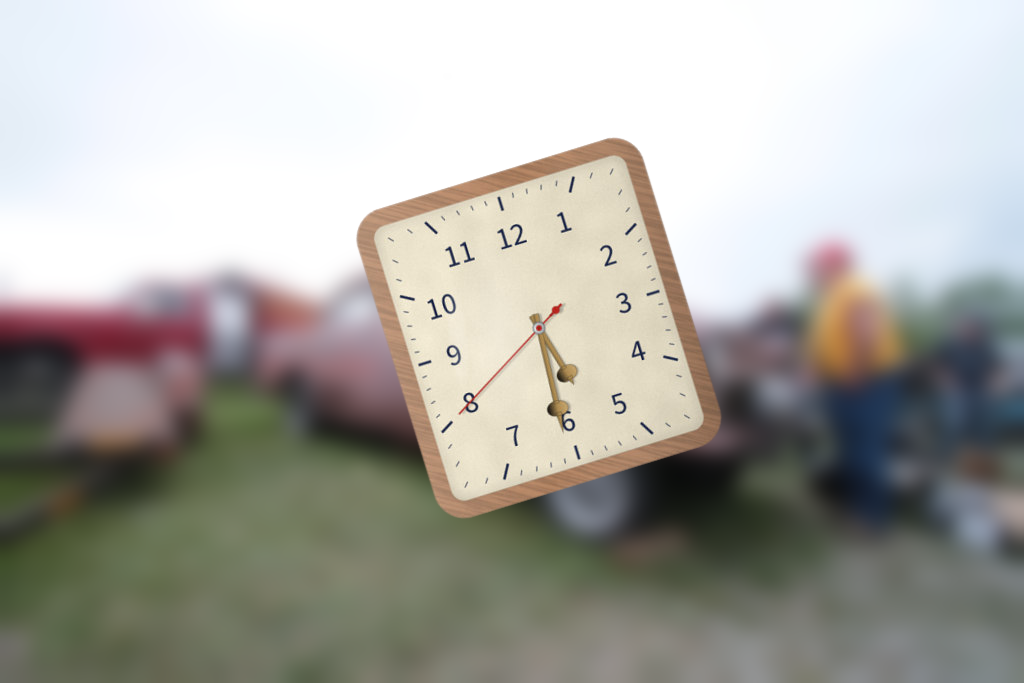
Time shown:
{"hour": 5, "minute": 30, "second": 40}
